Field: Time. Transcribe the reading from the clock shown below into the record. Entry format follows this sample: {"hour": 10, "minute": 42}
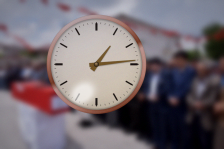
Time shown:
{"hour": 1, "minute": 14}
